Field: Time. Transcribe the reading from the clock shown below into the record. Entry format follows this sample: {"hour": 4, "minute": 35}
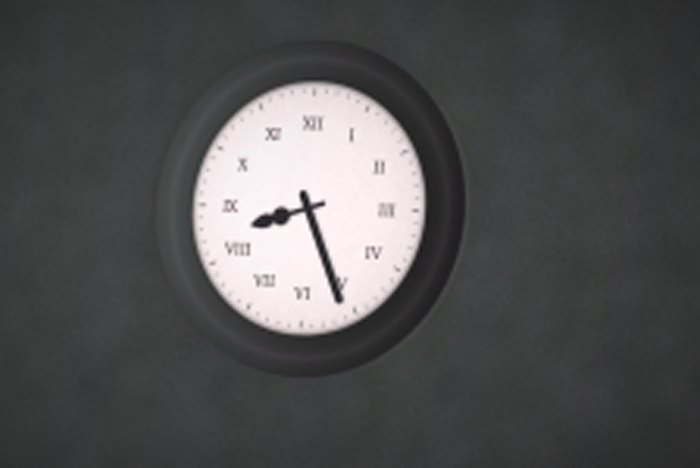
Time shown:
{"hour": 8, "minute": 26}
